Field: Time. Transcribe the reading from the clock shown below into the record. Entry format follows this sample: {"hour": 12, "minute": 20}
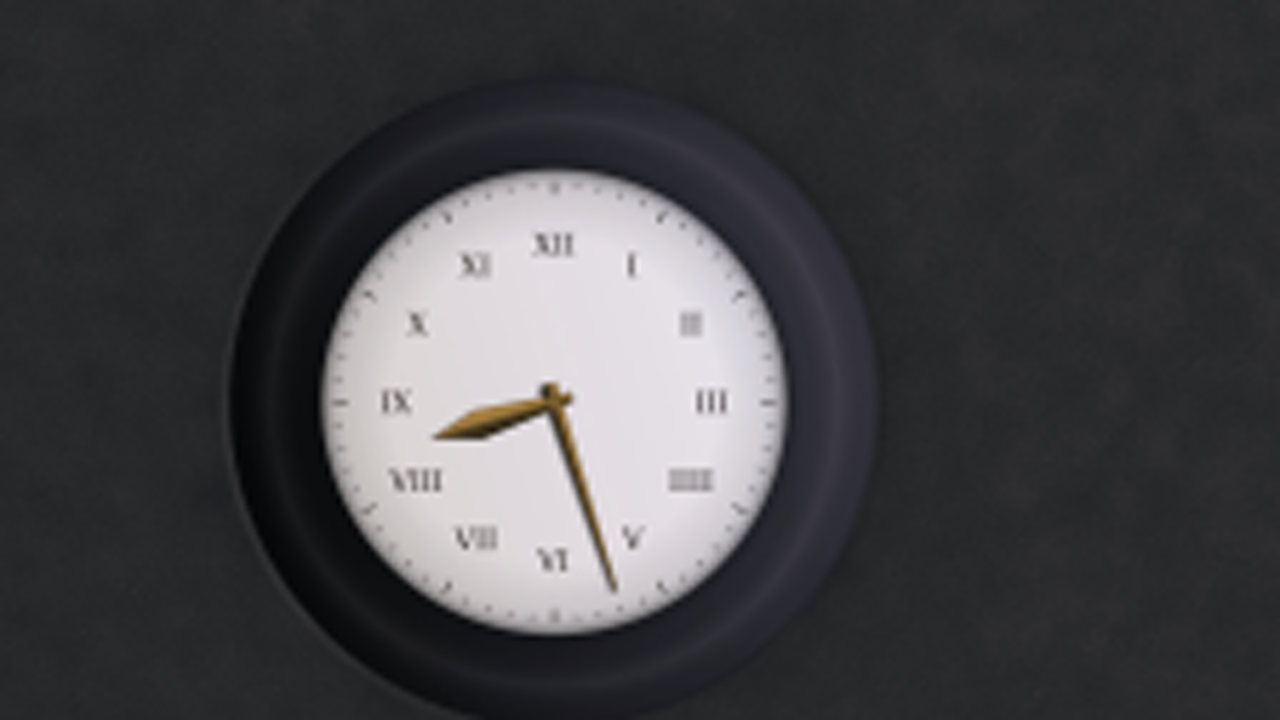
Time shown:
{"hour": 8, "minute": 27}
